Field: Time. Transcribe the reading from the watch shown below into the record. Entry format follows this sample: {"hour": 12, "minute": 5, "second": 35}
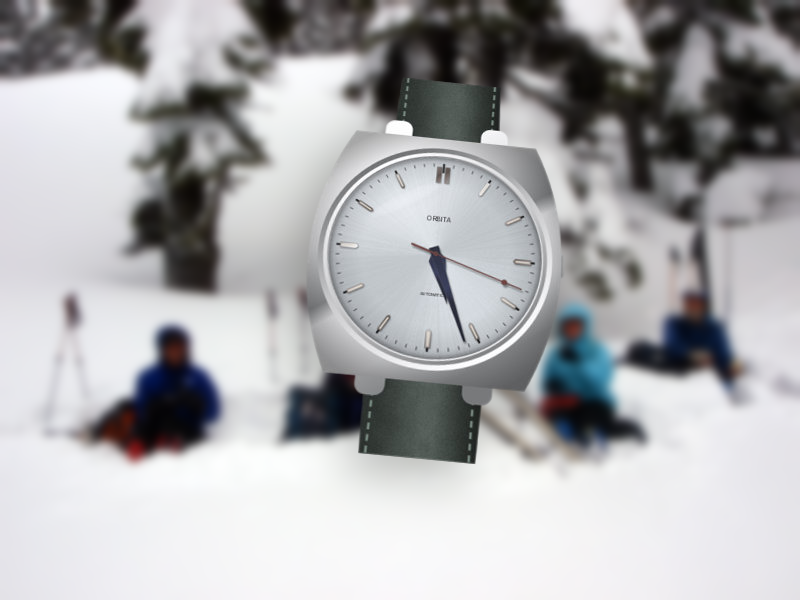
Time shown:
{"hour": 5, "minute": 26, "second": 18}
